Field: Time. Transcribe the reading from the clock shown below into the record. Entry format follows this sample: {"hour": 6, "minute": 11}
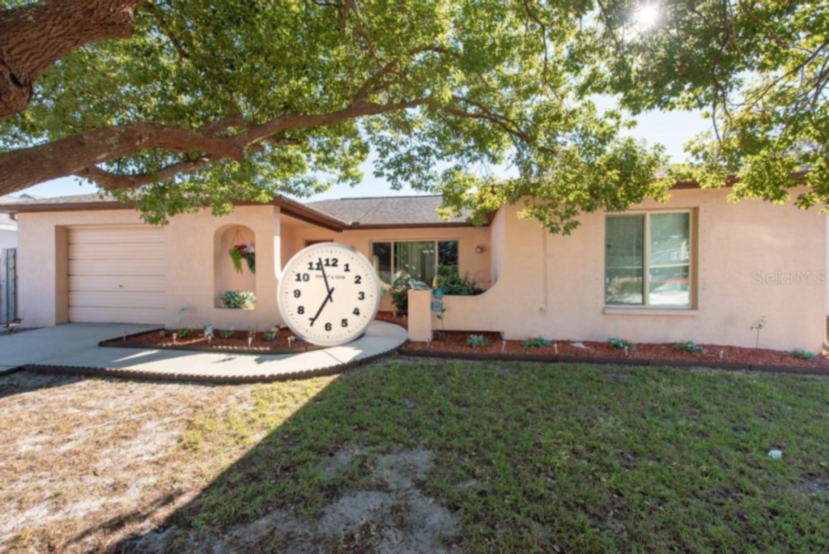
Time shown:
{"hour": 6, "minute": 57}
